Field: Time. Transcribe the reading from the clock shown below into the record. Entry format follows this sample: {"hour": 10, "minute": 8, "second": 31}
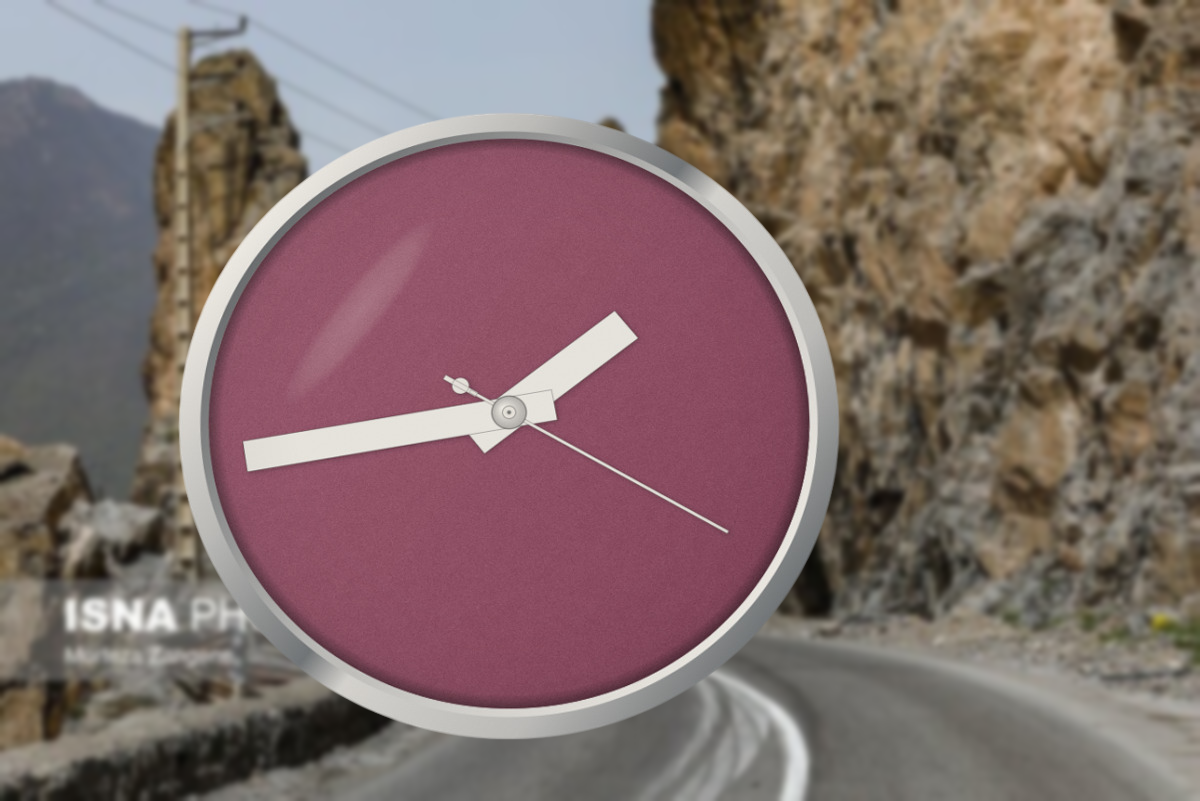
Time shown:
{"hour": 1, "minute": 43, "second": 20}
